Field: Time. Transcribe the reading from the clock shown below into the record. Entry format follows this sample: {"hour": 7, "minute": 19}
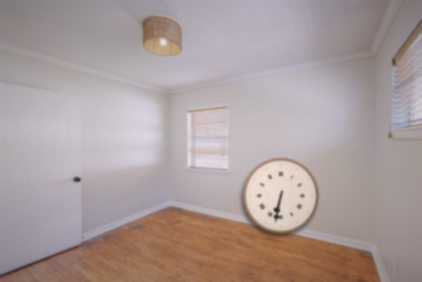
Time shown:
{"hour": 6, "minute": 32}
